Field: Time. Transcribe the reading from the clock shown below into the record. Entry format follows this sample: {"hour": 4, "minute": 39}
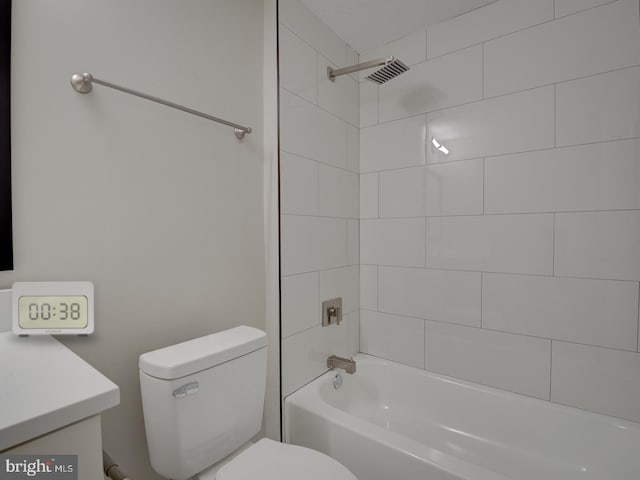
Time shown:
{"hour": 0, "minute": 38}
